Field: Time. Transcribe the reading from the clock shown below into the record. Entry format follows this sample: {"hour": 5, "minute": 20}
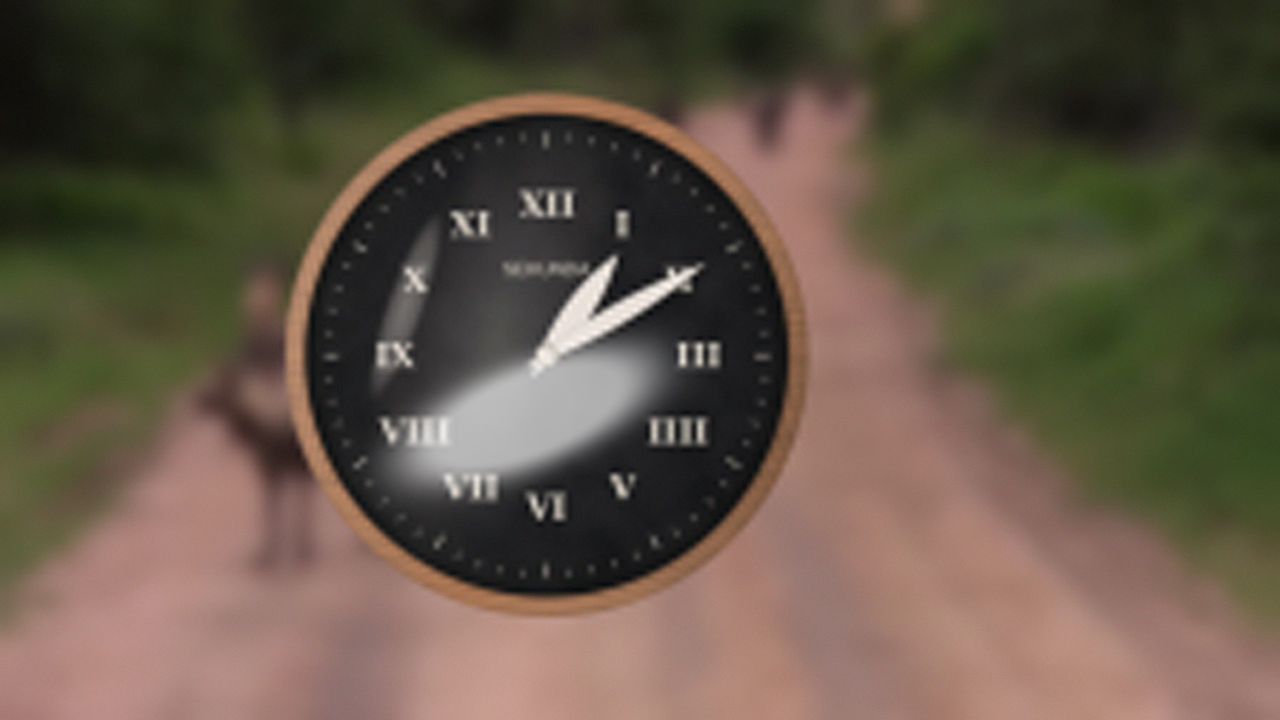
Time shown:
{"hour": 1, "minute": 10}
